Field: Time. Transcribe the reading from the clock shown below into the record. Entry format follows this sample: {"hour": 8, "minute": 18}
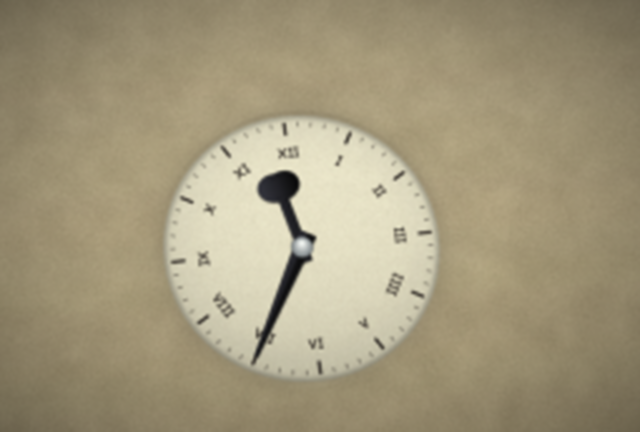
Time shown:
{"hour": 11, "minute": 35}
